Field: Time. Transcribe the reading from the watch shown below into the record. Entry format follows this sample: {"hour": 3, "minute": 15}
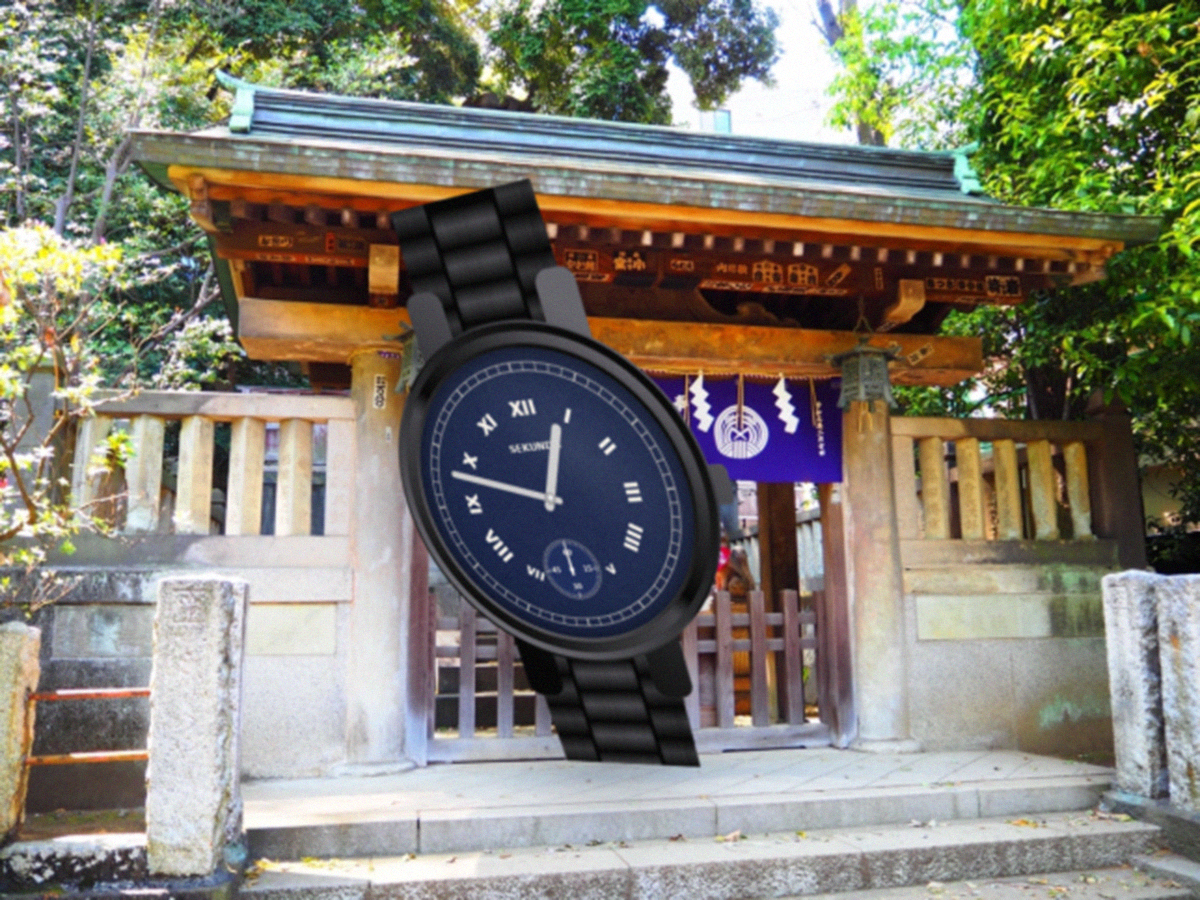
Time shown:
{"hour": 12, "minute": 48}
